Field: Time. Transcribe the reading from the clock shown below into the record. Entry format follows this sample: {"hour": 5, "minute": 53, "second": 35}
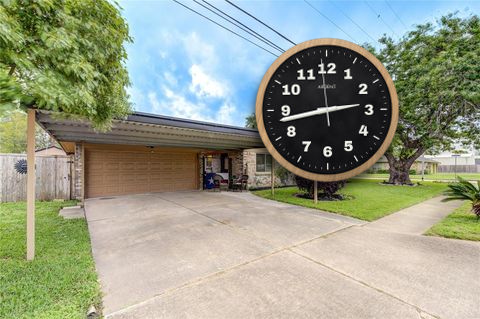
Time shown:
{"hour": 2, "minute": 42, "second": 59}
